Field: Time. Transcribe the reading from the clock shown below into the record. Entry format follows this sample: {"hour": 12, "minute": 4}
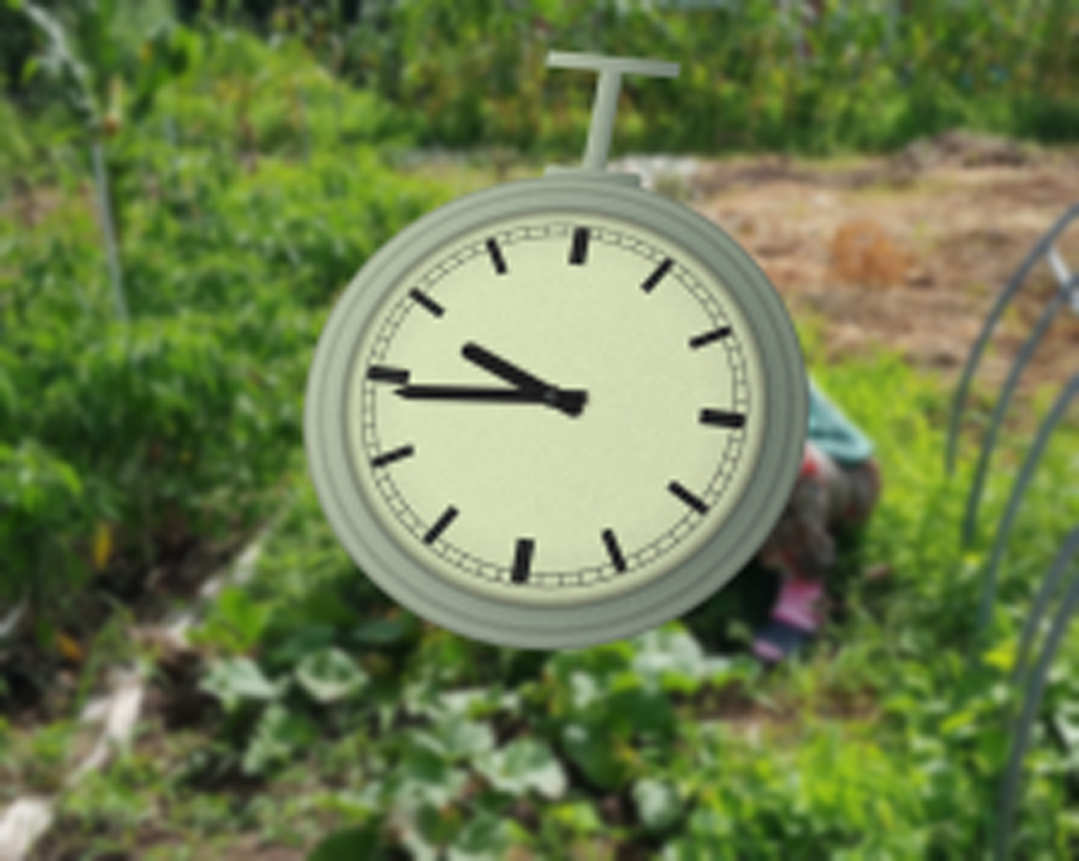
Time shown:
{"hour": 9, "minute": 44}
